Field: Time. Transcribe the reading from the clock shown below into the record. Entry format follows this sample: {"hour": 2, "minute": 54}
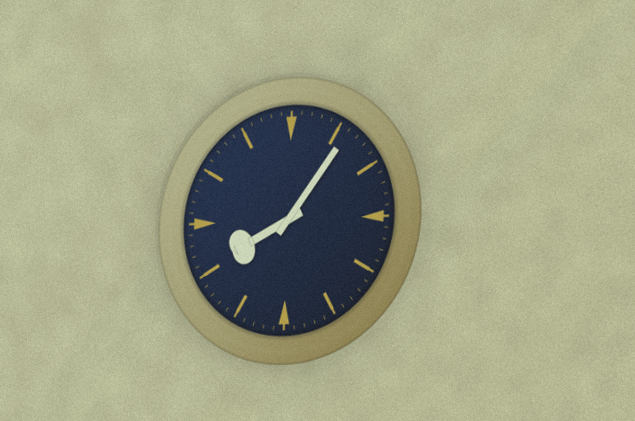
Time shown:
{"hour": 8, "minute": 6}
